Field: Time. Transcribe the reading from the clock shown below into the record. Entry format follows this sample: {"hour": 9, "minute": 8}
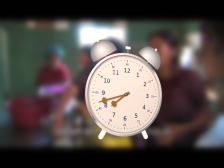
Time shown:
{"hour": 7, "minute": 42}
